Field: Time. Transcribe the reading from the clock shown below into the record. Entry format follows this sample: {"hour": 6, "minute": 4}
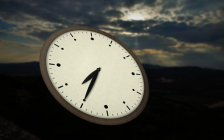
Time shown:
{"hour": 7, "minute": 35}
